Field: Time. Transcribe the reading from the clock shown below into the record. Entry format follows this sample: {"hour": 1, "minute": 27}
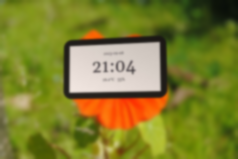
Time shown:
{"hour": 21, "minute": 4}
